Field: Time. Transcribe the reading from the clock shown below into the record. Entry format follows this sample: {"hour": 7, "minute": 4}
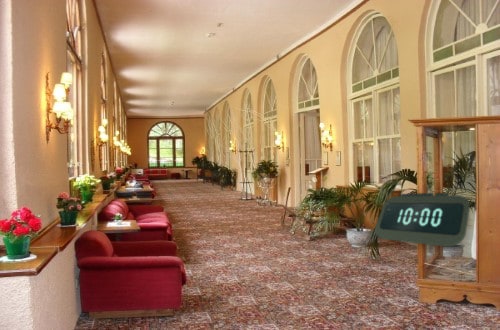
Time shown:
{"hour": 10, "minute": 0}
